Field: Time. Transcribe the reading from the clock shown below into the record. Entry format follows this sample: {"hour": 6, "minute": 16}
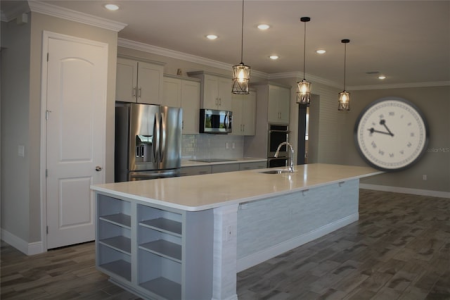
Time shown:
{"hour": 10, "minute": 47}
